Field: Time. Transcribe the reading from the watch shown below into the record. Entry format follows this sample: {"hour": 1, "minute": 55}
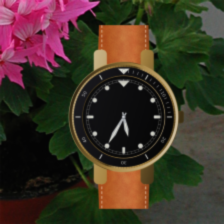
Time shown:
{"hour": 5, "minute": 35}
